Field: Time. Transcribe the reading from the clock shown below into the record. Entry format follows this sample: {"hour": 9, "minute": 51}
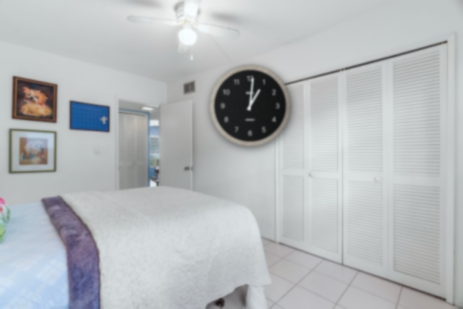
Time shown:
{"hour": 1, "minute": 1}
